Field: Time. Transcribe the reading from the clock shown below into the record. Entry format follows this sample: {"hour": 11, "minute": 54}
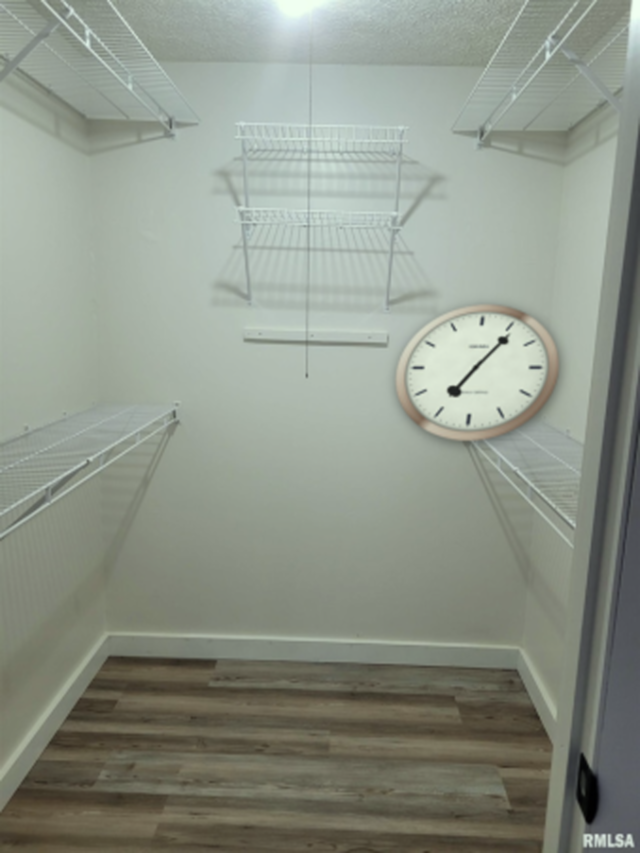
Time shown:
{"hour": 7, "minute": 6}
